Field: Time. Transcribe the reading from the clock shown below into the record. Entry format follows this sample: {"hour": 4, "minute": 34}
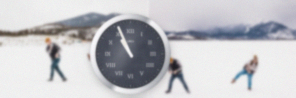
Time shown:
{"hour": 10, "minute": 56}
